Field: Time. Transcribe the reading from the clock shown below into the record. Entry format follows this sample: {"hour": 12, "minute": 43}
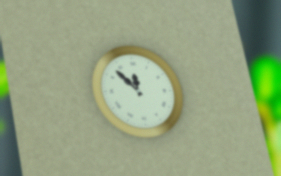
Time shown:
{"hour": 11, "minute": 53}
